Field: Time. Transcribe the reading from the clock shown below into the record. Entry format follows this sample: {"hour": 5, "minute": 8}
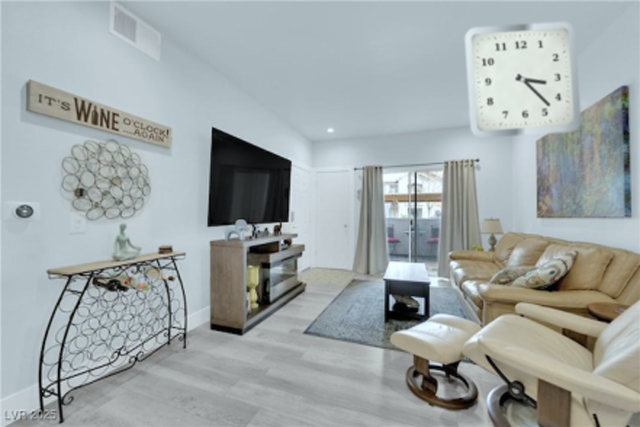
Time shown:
{"hour": 3, "minute": 23}
